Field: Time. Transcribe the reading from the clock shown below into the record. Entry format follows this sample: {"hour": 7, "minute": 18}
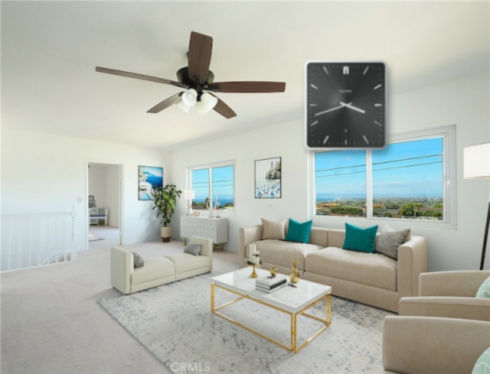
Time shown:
{"hour": 3, "minute": 42}
